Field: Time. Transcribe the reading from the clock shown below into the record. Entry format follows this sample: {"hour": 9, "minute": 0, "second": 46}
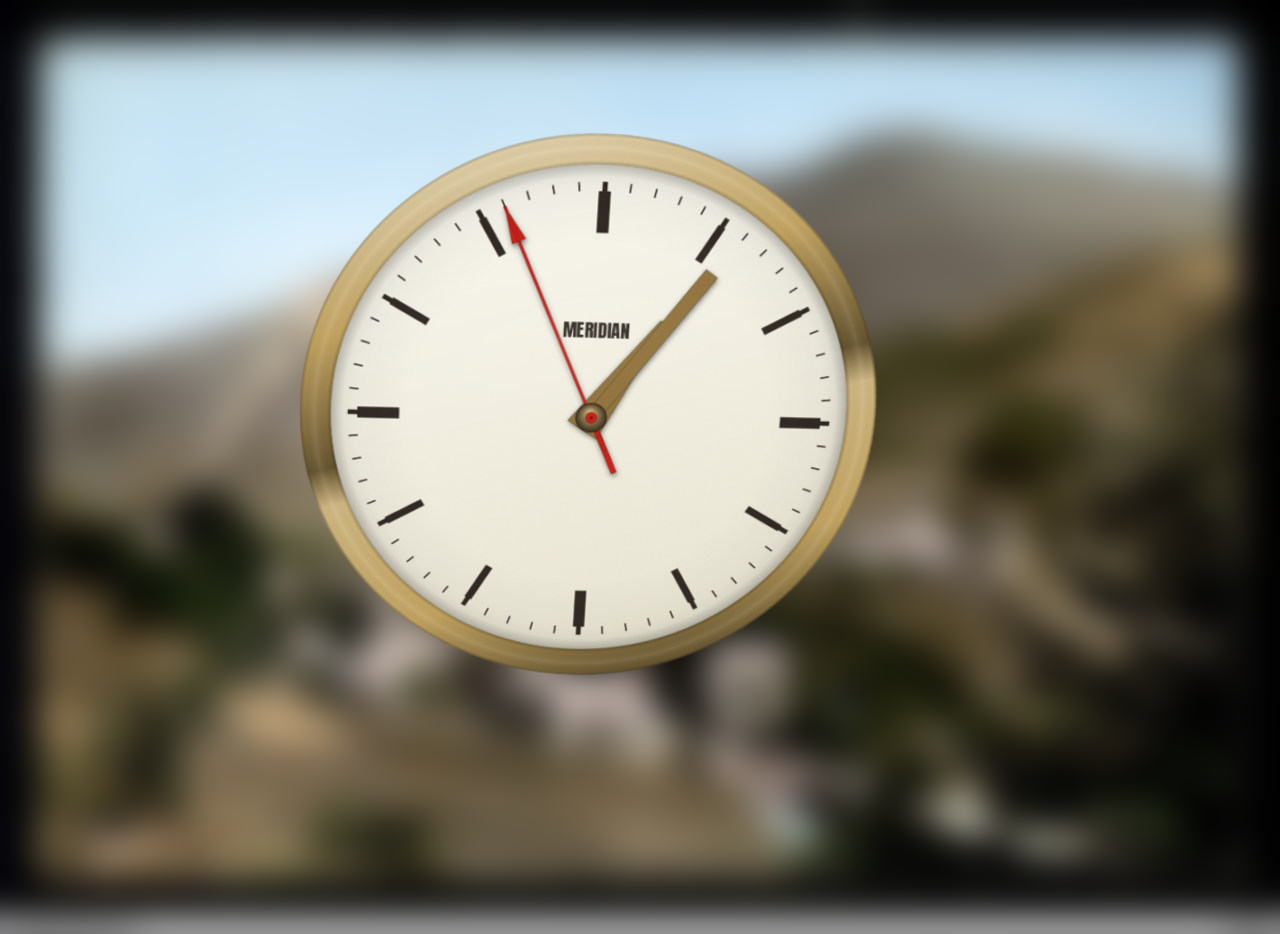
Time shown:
{"hour": 1, "minute": 5, "second": 56}
